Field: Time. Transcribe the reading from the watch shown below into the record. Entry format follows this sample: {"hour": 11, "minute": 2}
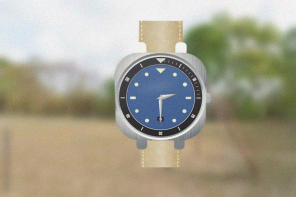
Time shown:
{"hour": 2, "minute": 30}
